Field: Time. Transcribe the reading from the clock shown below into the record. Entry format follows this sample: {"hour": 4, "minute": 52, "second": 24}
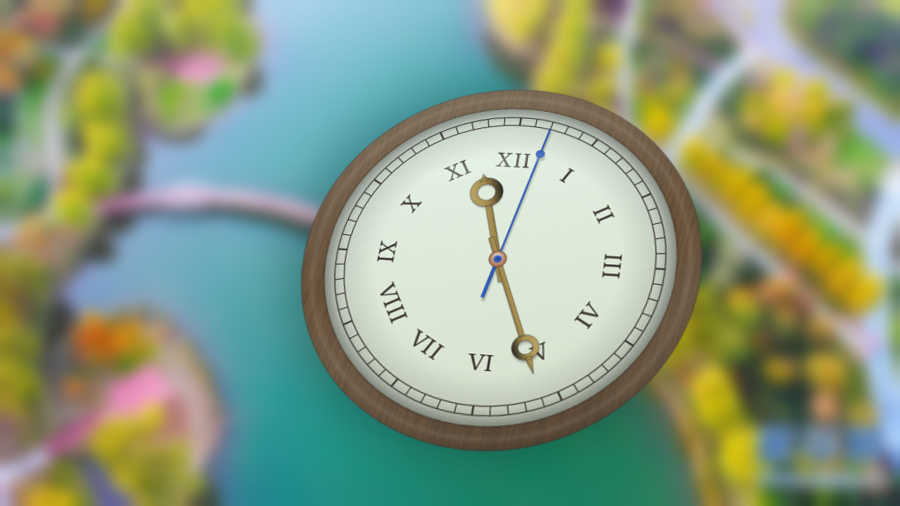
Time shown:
{"hour": 11, "minute": 26, "second": 2}
